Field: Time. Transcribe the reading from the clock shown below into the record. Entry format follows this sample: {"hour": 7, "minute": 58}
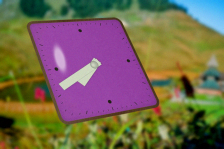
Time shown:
{"hour": 7, "minute": 41}
